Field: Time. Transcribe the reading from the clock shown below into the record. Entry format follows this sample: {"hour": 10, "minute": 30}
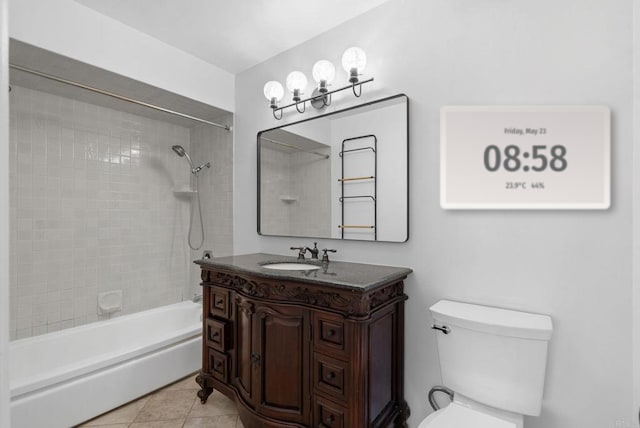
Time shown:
{"hour": 8, "minute": 58}
